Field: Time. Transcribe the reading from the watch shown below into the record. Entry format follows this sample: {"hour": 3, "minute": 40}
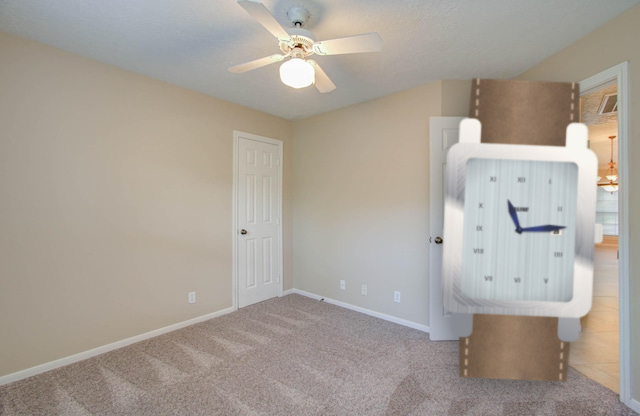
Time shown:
{"hour": 11, "minute": 14}
